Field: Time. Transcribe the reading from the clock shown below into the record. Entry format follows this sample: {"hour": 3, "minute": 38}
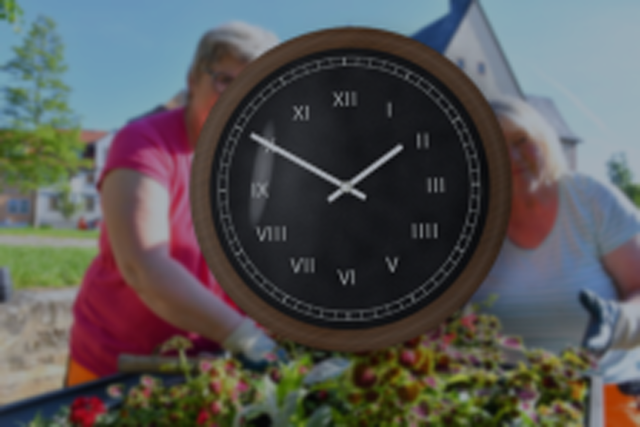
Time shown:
{"hour": 1, "minute": 50}
